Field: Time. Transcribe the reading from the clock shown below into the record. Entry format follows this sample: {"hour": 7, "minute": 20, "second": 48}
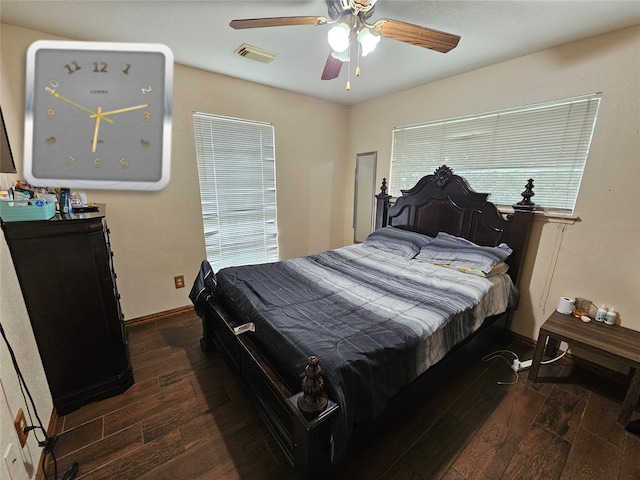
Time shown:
{"hour": 6, "minute": 12, "second": 49}
